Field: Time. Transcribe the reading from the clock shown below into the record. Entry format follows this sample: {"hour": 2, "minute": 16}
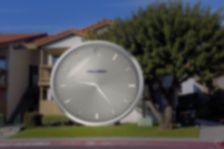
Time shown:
{"hour": 9, "minute": 24}
